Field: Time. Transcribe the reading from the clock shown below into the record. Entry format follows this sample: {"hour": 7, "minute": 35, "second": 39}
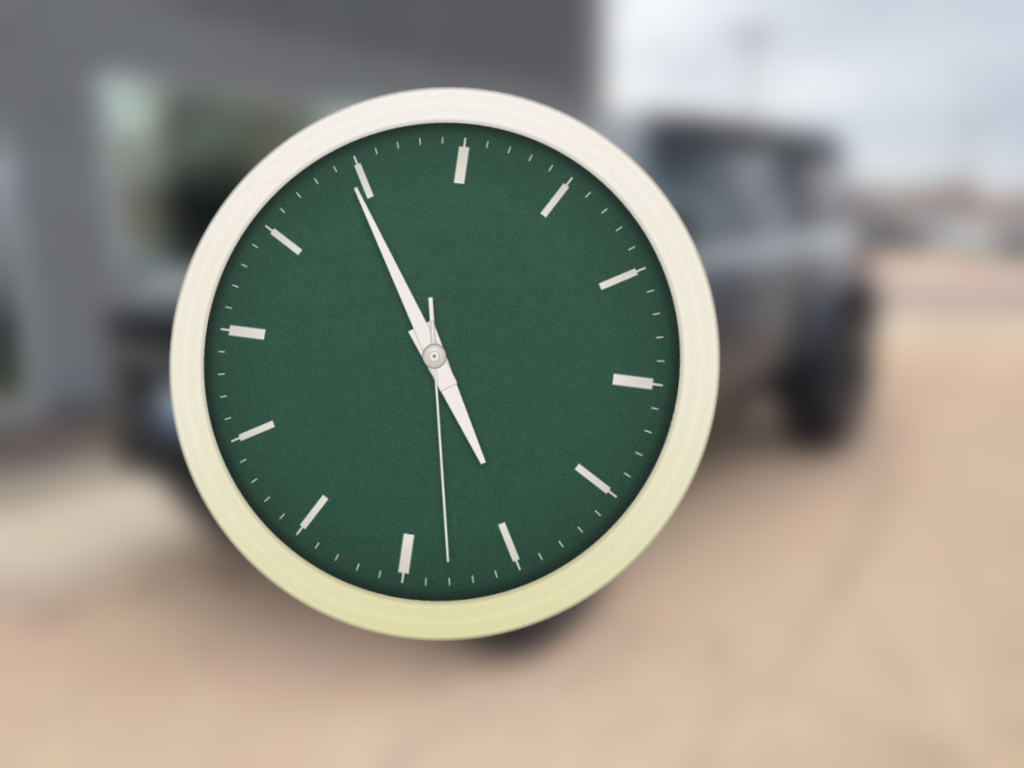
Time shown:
{"hour": 4, "minute": 54, "second": 28}
